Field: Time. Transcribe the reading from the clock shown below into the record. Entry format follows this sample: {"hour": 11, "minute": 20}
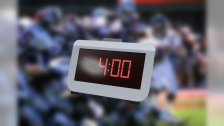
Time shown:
{"hour": 4, "minute": 0}
